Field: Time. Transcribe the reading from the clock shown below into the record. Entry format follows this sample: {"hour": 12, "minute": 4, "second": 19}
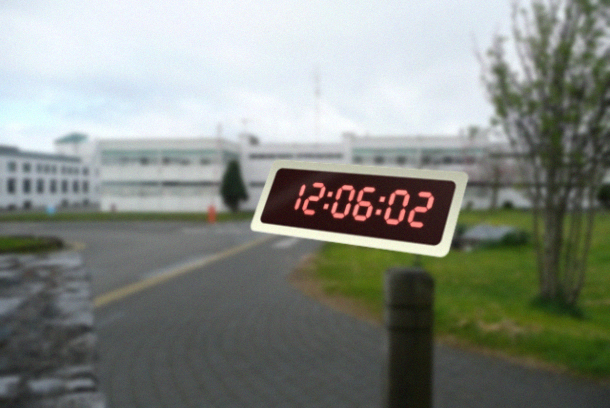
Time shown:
{"hour": 12, "minute": 6, "second": 2}
